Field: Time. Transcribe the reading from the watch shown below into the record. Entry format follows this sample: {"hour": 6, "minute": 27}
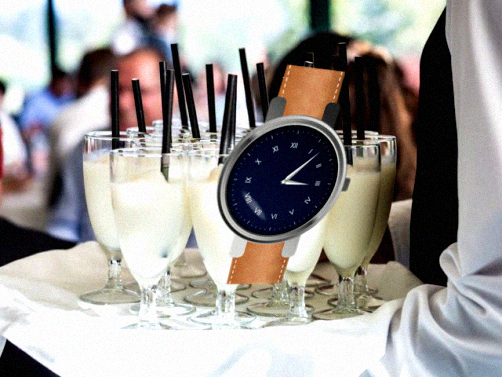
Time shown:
{"hour": 3, "minute": 7}
